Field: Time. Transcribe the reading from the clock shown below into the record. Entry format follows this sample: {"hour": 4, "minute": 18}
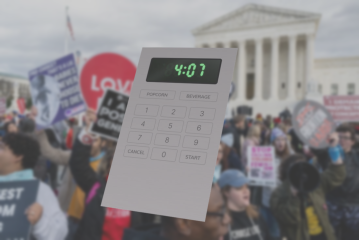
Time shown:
{"hour": 4, "minute": 7}
